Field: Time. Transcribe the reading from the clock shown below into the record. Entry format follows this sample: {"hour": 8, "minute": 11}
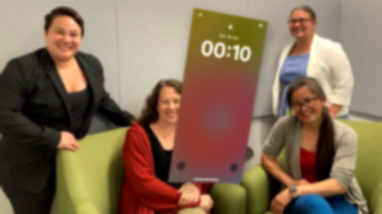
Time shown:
{"hour": 0, "minute": 10}
